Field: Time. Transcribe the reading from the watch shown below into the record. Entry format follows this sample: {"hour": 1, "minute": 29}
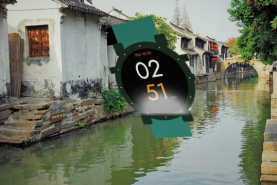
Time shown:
{"hour": 2, "minute": 51}
